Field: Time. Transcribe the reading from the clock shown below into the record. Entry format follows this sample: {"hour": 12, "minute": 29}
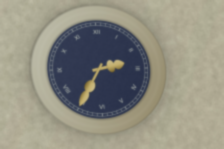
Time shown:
{"hour": 2, "minute": 35}
